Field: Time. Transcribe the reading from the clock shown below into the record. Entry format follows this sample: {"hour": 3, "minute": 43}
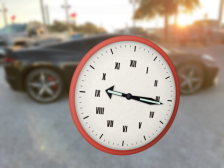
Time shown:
{"hour": 9, "minute": 16}
